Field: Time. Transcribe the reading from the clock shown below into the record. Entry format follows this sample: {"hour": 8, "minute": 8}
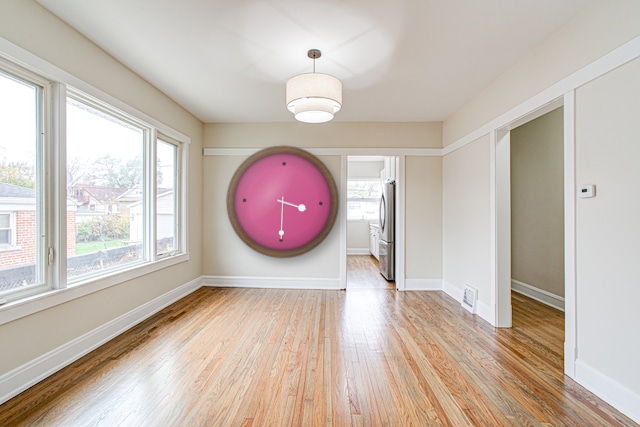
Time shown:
{"hour": 3, "minute": 30}
